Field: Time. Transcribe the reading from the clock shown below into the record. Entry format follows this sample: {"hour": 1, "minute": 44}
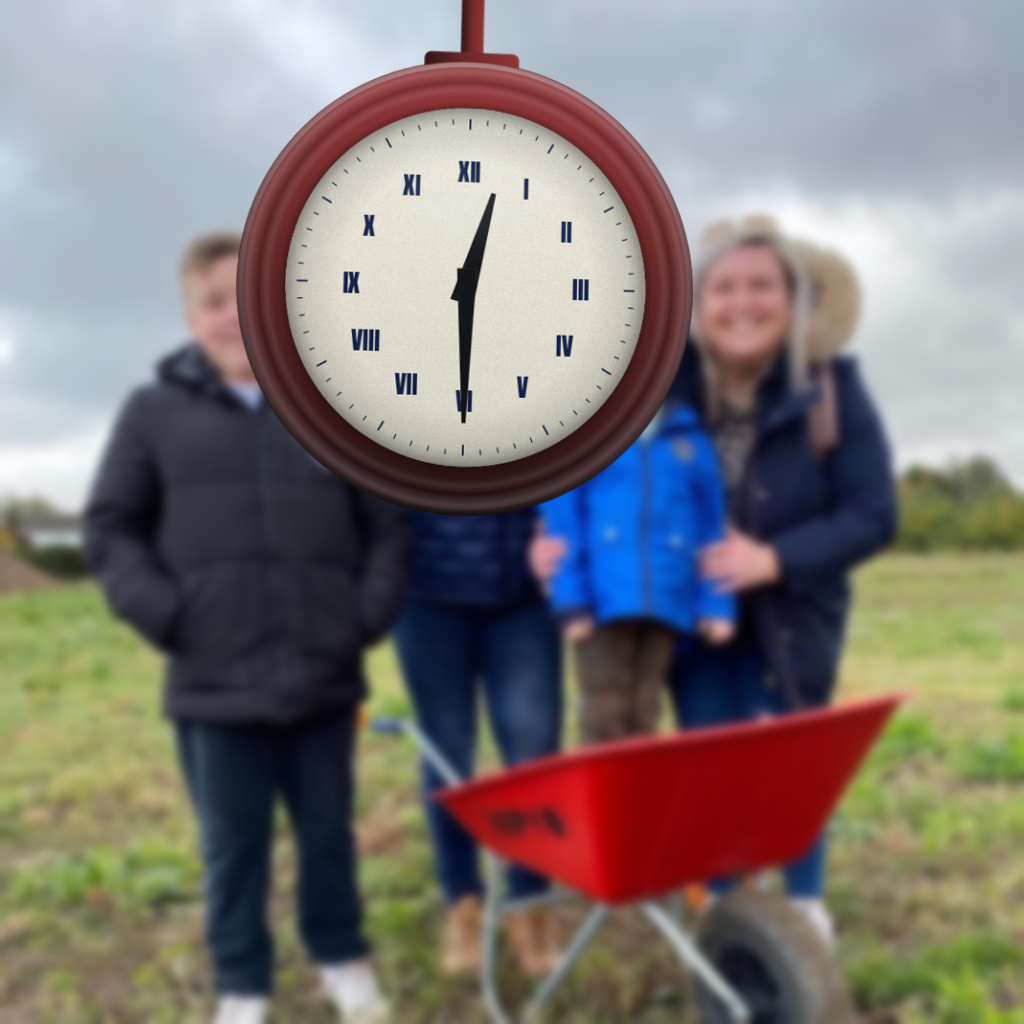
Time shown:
{"hour": 12, "minute": 30}
